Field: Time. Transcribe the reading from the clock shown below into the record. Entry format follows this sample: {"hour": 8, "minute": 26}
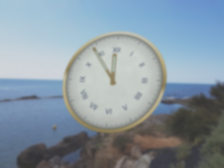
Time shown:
{"hour": 11, "minute": 54}
